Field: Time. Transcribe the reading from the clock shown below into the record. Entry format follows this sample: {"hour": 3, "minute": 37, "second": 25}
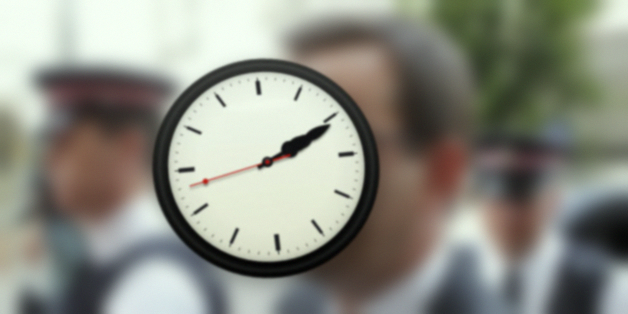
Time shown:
{"hour": 2, "minute": 10, "second": 43}
